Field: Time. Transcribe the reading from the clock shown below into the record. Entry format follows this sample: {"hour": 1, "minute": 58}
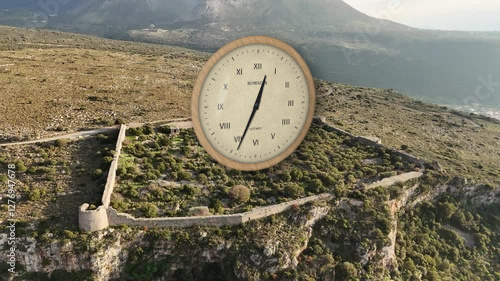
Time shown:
{"hour": 12, "minute": 34}
